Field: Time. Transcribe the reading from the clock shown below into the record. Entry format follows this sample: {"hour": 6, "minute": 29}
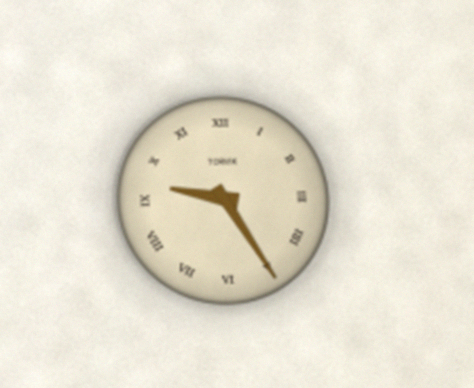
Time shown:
{"hour": 9, "minute": 25}
